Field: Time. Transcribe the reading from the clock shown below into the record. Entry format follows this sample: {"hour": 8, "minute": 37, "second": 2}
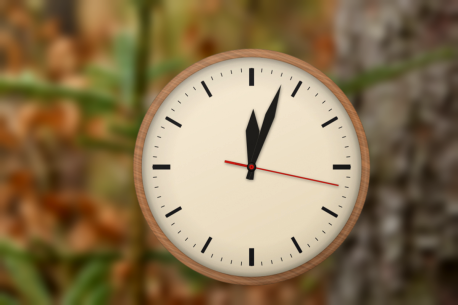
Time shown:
{"hour": 12, "minute": 3, "second": 17}
